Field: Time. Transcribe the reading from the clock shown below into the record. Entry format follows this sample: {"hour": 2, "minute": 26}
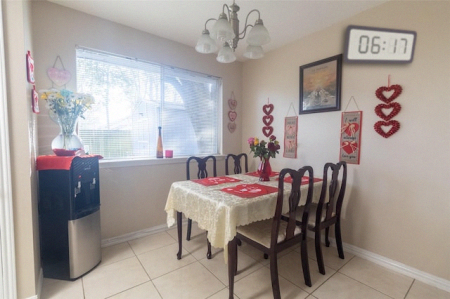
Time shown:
{"hour": 6, "minute": 17}
